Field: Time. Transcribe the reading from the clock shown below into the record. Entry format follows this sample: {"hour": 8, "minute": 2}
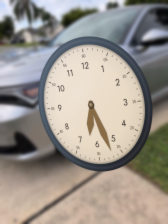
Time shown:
{"hour": 6, "minute": 27}
